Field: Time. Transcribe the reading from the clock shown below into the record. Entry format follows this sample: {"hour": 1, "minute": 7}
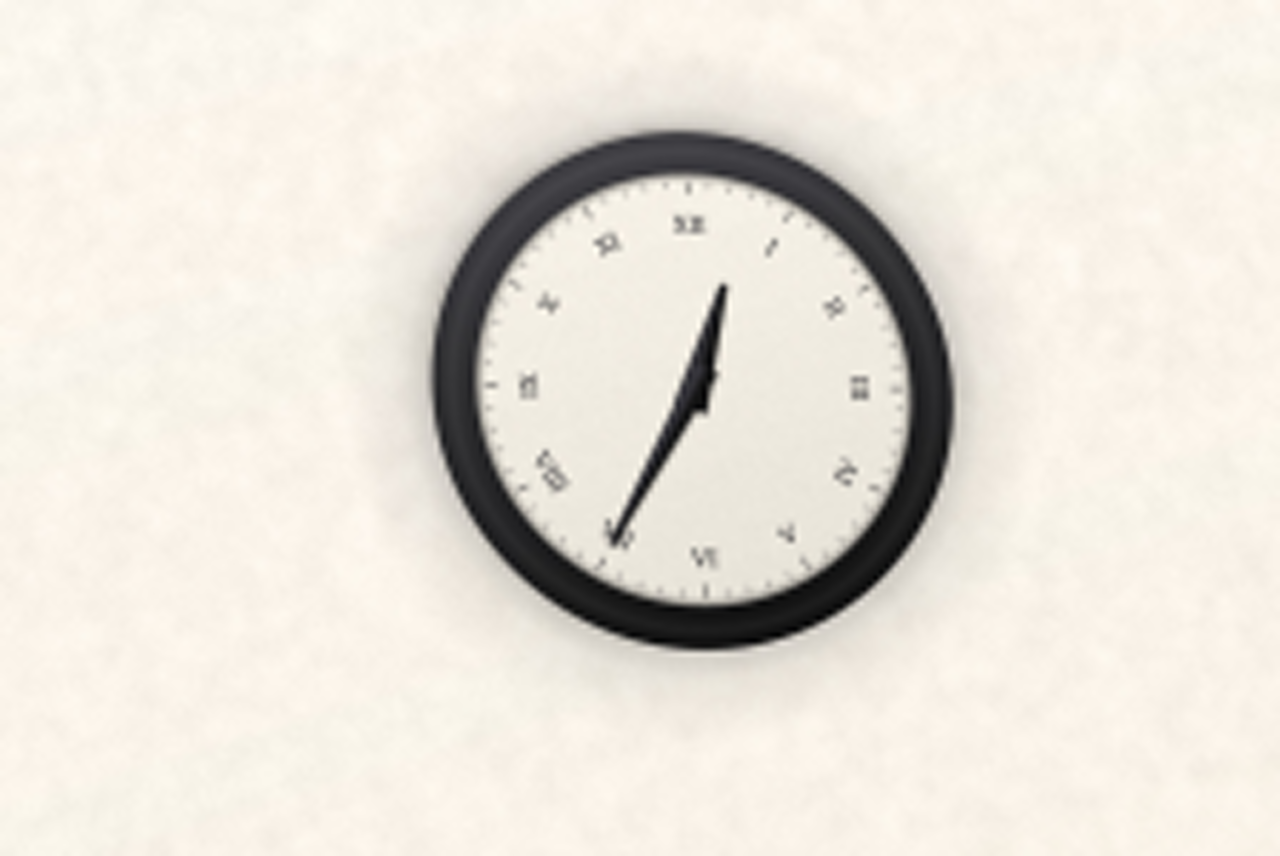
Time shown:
{"hour": 12, "minute": 35}
